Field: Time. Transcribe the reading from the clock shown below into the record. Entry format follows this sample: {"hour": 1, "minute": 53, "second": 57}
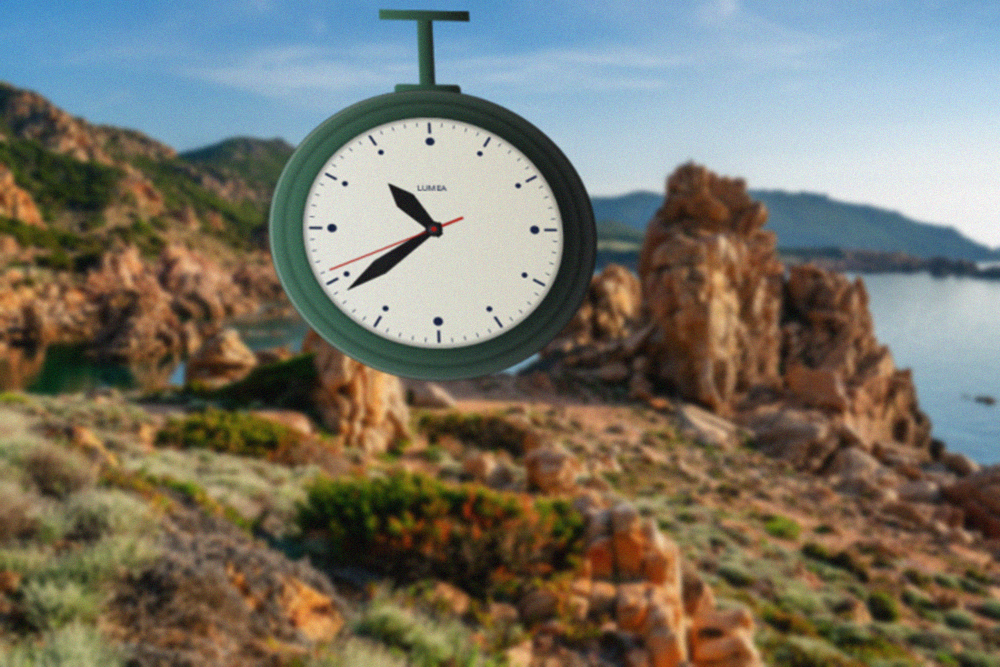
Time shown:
{"hour": 10, "minute": 38, "second": 41}
